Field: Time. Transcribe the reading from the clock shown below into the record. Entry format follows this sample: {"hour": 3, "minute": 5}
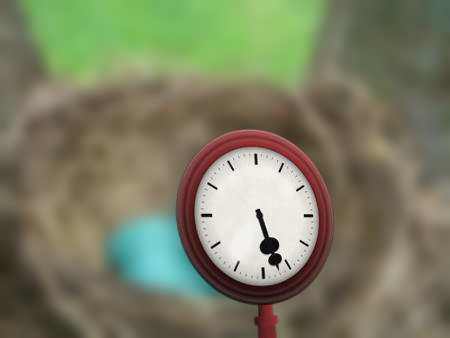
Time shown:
{"hour": 5, "minute": 27}
